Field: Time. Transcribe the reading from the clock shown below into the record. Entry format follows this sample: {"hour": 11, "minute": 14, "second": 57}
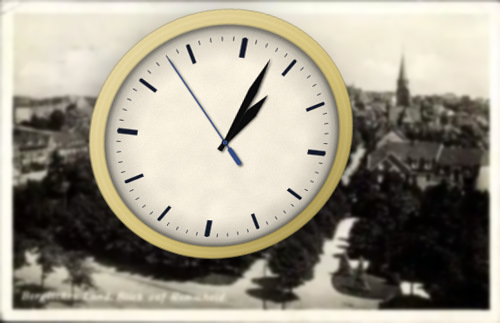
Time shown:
{"hour": 1, "minute": 2, "second": 53}
